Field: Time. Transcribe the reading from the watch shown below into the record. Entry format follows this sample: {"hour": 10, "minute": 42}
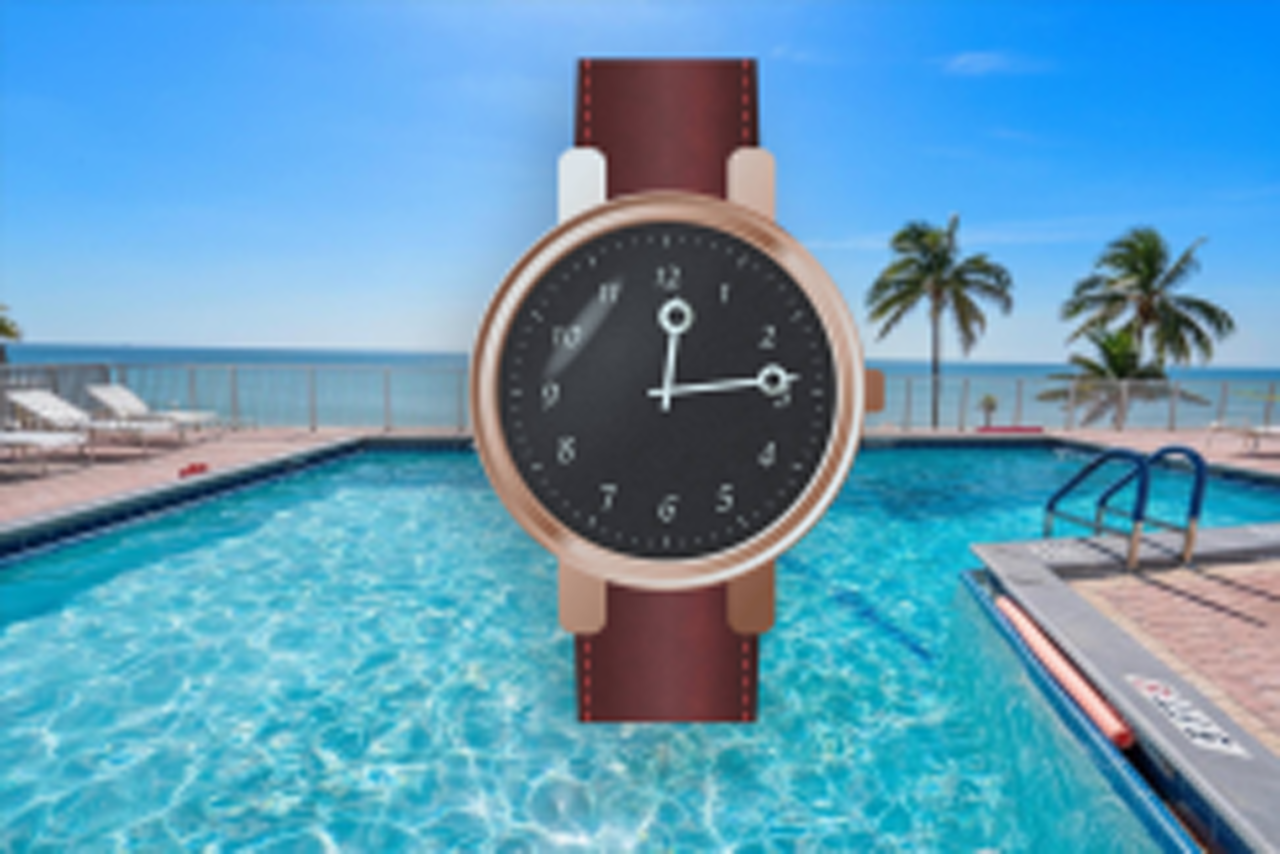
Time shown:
{"hour": 12, "minute": 14}
